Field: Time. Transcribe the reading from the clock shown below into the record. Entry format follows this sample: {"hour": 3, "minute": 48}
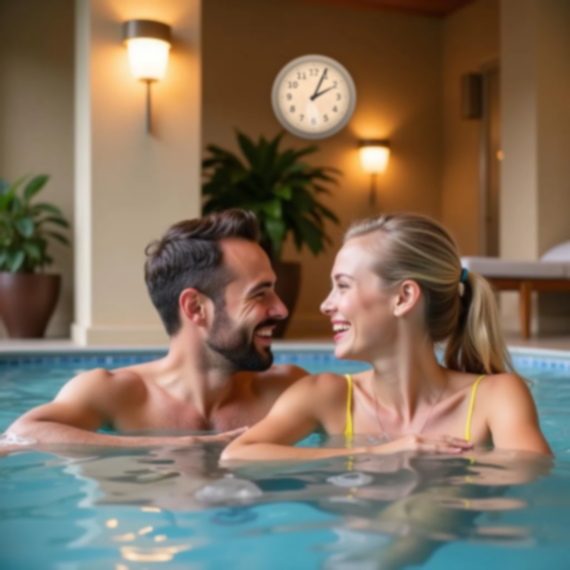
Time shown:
{"hour": 2, "minute": 4}
